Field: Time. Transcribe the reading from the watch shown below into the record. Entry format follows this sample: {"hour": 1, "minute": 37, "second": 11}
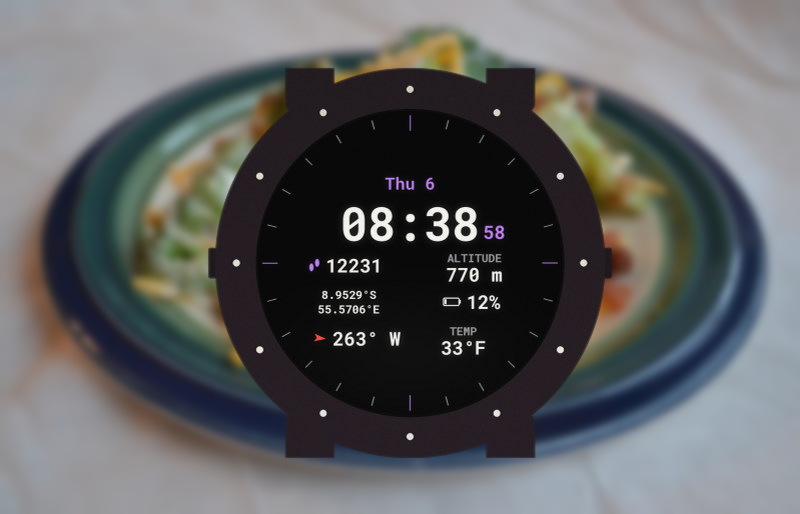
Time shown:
{"hour": 8, "minute": 38, "second": 58}
